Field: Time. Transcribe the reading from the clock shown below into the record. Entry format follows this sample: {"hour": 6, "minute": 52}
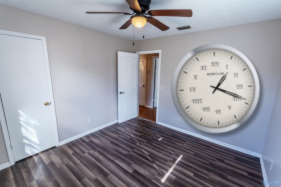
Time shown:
{"hour": 1, "minute": 19}
